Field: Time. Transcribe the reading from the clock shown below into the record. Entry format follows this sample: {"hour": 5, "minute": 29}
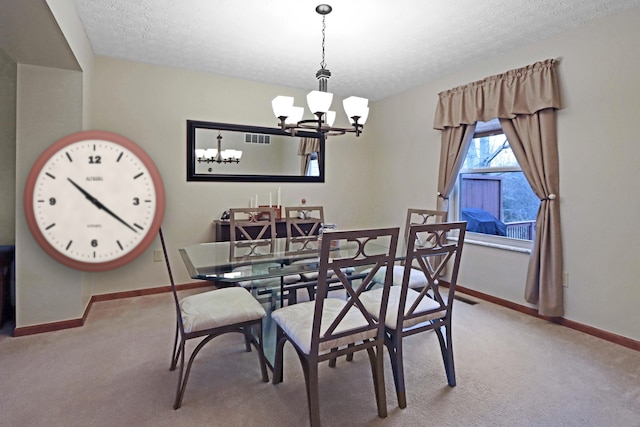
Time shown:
{"hour": 10, "minute": 21}
